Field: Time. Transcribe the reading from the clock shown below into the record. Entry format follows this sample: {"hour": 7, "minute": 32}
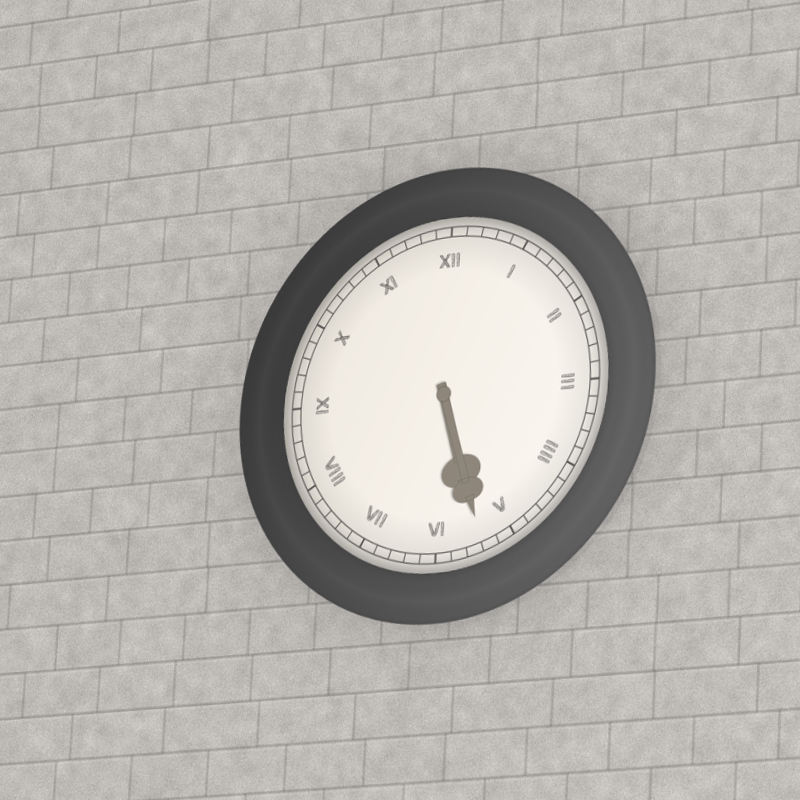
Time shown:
{"hour": 5, "minute": 27}
